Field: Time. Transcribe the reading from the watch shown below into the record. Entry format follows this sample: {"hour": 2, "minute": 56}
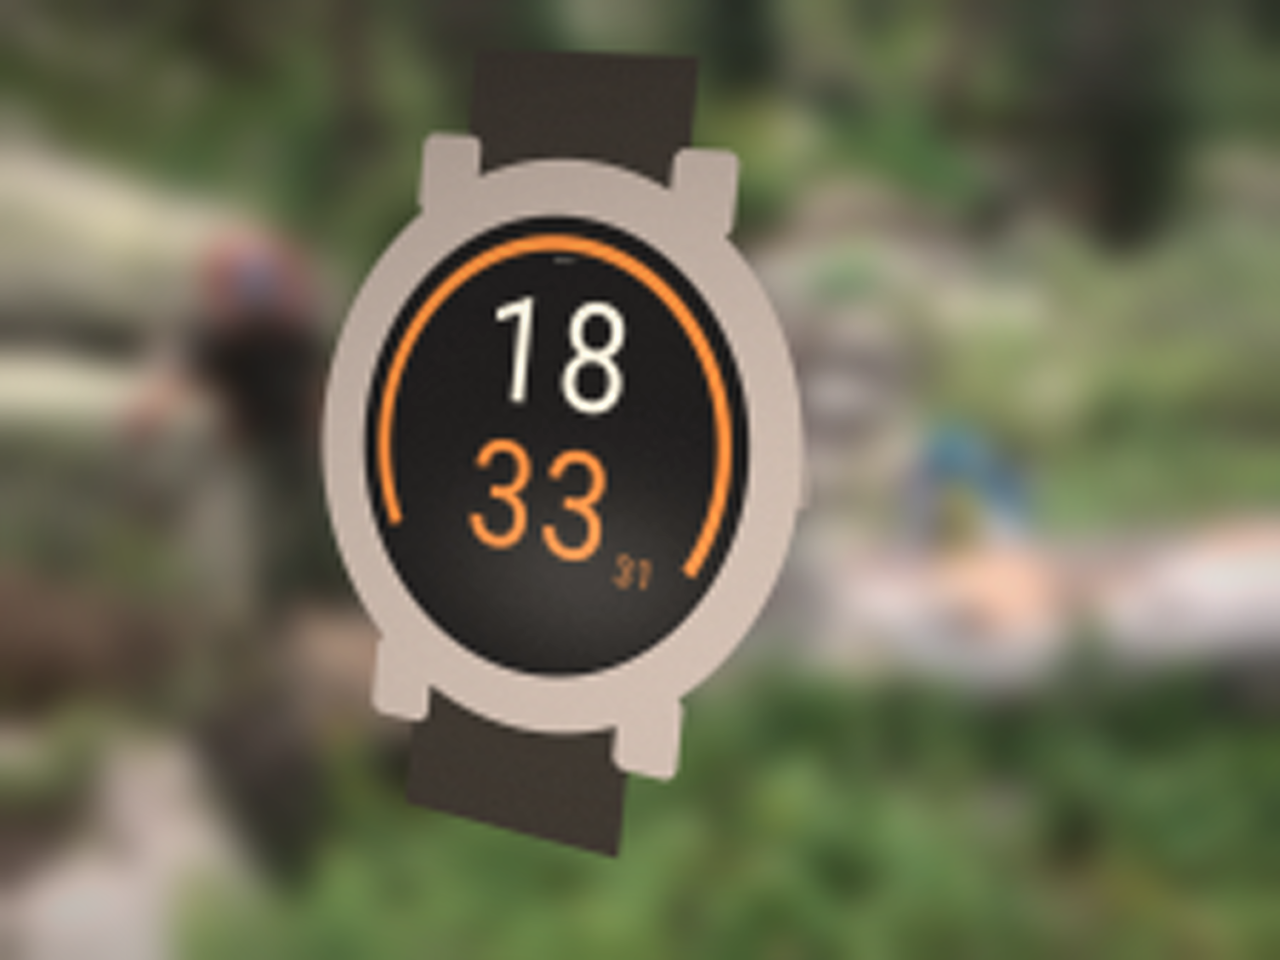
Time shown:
{"hour": 18, "minute": 33}
